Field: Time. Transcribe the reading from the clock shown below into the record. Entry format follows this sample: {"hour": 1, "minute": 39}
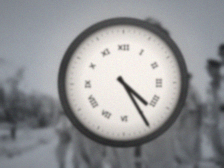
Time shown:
{"hour": 4, "minute": 25}
